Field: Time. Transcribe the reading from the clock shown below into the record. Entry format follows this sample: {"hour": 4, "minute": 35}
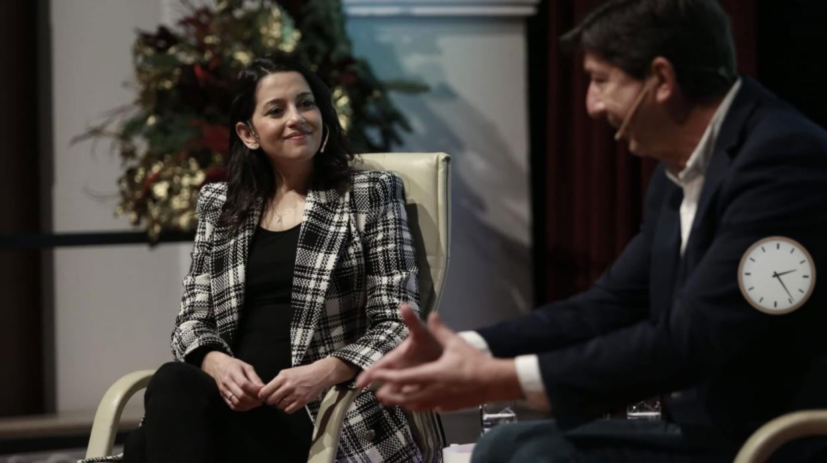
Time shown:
{"hour": 2, "minute": 24}
